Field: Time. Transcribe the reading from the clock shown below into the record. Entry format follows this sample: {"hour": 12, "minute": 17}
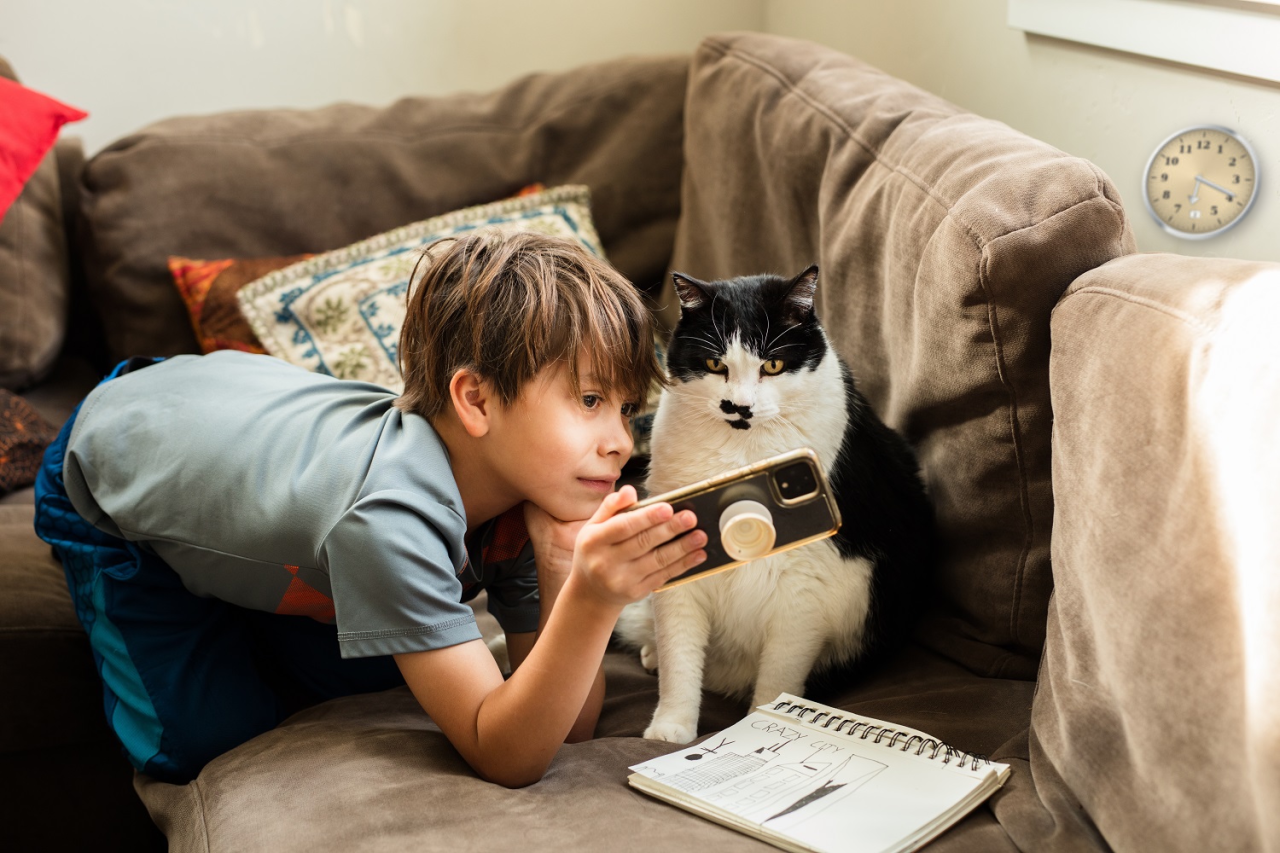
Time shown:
{"hour": 6, "minute": 19}
